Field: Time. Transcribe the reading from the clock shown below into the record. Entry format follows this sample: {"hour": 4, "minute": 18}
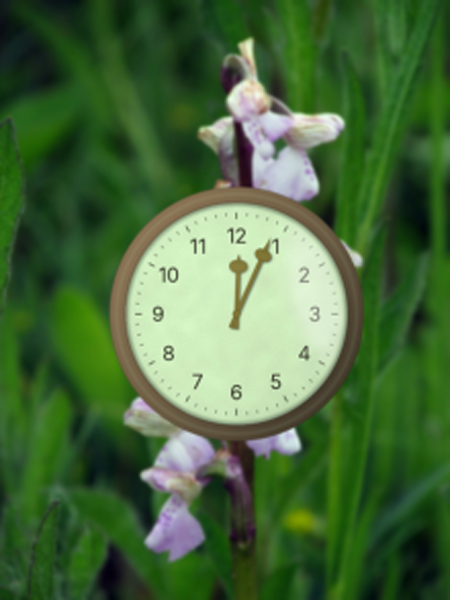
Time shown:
{"hour": 12, "minute": 4}
